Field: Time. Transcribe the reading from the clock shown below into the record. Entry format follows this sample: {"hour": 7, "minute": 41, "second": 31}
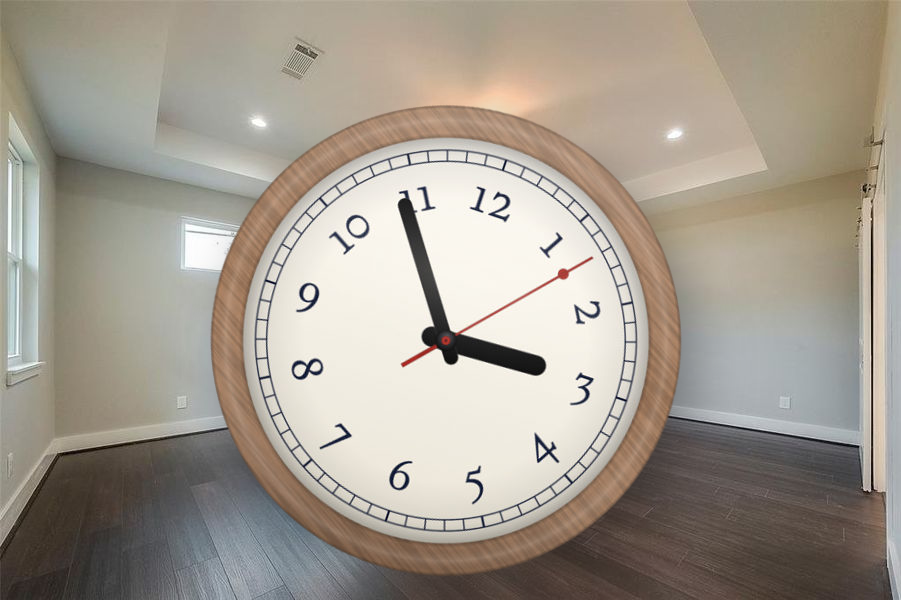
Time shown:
{"hour": 2, "minute": 54, "second": 7}
